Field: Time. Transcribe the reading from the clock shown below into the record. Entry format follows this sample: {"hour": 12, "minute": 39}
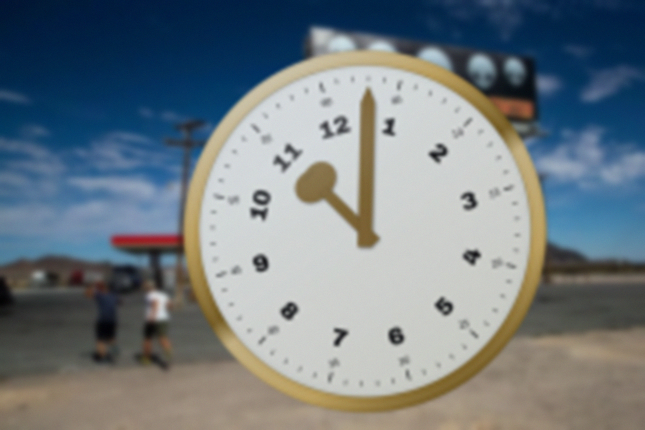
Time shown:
{"hour": 11, "minute": 3}
